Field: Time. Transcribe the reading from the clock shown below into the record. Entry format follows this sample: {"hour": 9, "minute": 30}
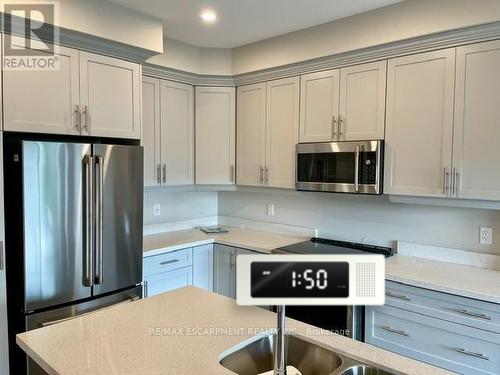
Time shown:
{"hour": 1, "minute": 50}
